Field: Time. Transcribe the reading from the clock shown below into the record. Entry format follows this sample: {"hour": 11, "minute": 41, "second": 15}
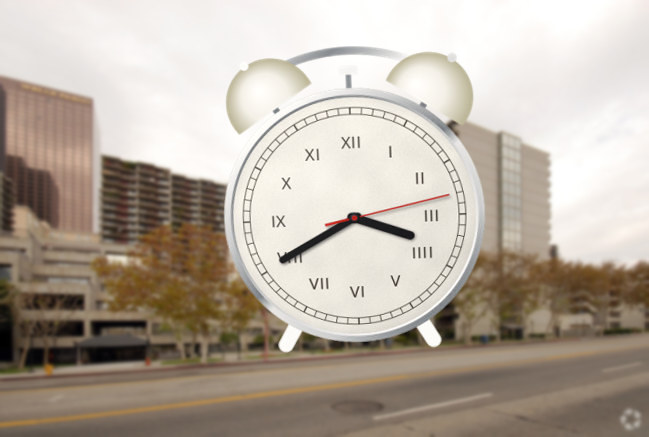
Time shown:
{"hour": 3, "minute": 40, "second": 13}
